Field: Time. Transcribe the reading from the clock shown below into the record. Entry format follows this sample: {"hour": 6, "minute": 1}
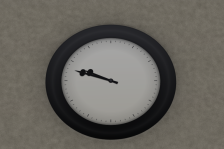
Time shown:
{"hour": 9, "minute": 48}
